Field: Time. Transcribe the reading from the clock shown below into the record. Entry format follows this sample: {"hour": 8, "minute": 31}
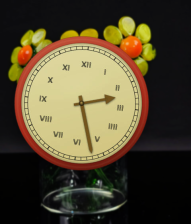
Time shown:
{"hour": 2, "minute": 27}
